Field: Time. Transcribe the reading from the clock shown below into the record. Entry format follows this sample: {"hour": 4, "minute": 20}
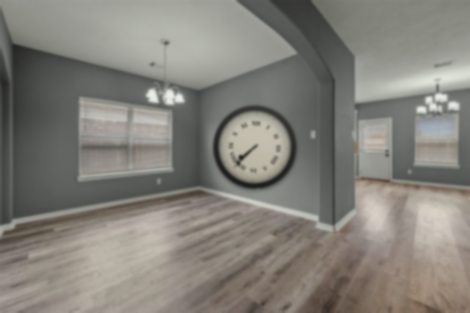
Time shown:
{"hour": 7, "minute": 37}
